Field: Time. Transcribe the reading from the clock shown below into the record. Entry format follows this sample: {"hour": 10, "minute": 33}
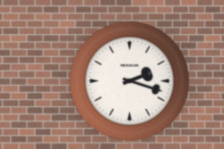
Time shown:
{"hour": 2, "minute": 18}
